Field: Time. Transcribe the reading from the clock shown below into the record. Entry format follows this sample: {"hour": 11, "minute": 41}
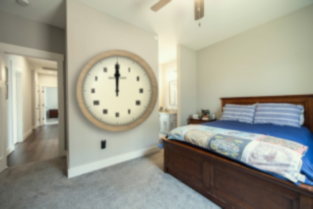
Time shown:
{"hour": 12, "minute": 0}
